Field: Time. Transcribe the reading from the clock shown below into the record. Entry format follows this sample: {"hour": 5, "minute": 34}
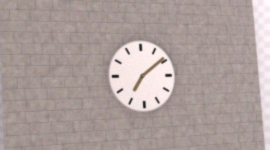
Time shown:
{"hour": 7, "minute": 9}
